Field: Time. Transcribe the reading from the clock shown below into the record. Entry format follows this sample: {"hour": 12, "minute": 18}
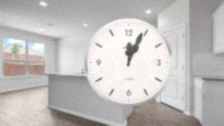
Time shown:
{"hour": 12, "minute": 4}
